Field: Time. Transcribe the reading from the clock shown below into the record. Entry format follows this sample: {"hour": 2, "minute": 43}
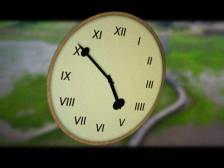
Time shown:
{"hour": 4, "minute": 51}
